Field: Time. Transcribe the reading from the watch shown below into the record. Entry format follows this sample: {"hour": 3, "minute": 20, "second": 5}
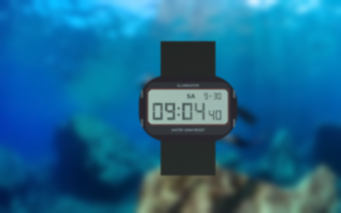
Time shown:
{"hour": 9, "minute": 4, "second": 40}
